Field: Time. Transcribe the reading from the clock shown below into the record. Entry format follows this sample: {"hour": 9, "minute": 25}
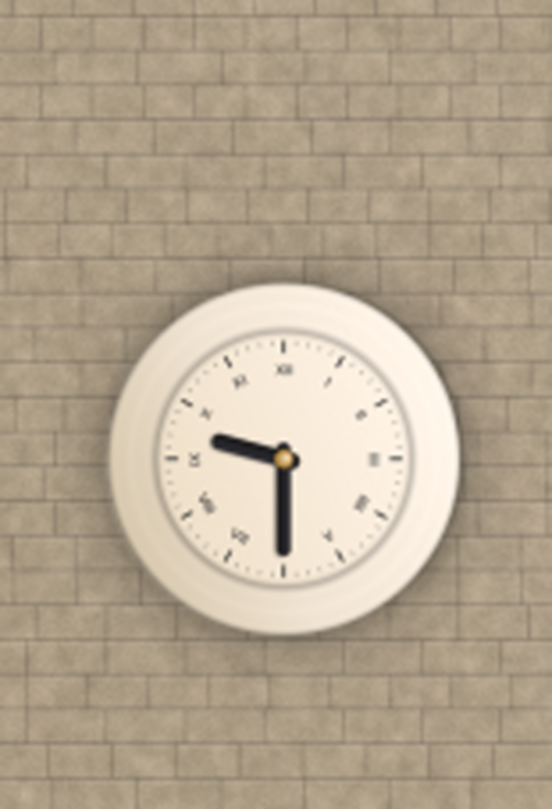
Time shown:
{"hour": 9, "minute": 30}
